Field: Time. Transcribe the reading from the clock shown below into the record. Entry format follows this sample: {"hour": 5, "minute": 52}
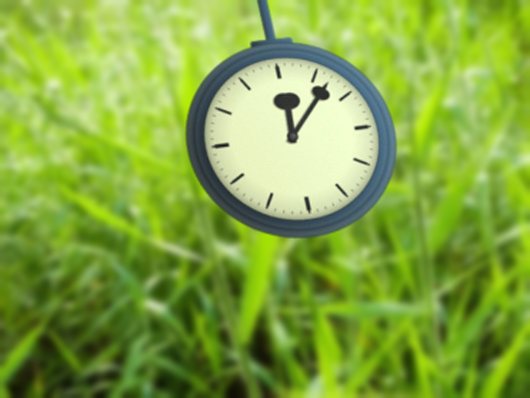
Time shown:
{"hour": 12, "minute": 7}
